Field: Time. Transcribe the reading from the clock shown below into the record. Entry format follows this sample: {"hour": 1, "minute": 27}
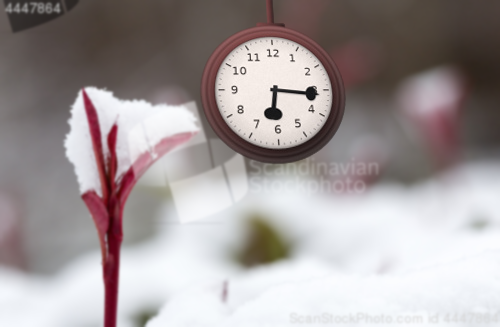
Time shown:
{"hour": 6, "minute": 16}
